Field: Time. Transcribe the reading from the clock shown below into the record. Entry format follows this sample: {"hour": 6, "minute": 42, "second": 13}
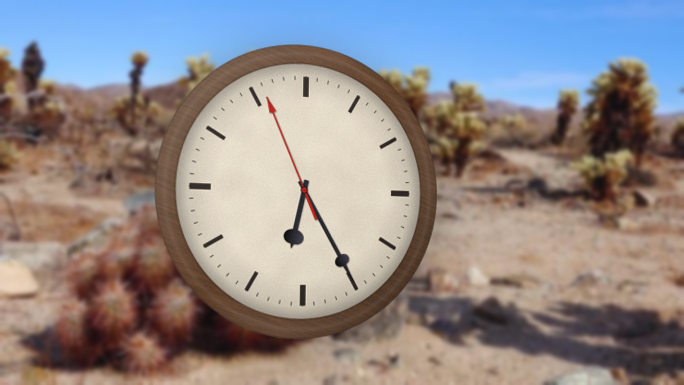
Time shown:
{"hour": 6, "minute": 24, "second": 56}
